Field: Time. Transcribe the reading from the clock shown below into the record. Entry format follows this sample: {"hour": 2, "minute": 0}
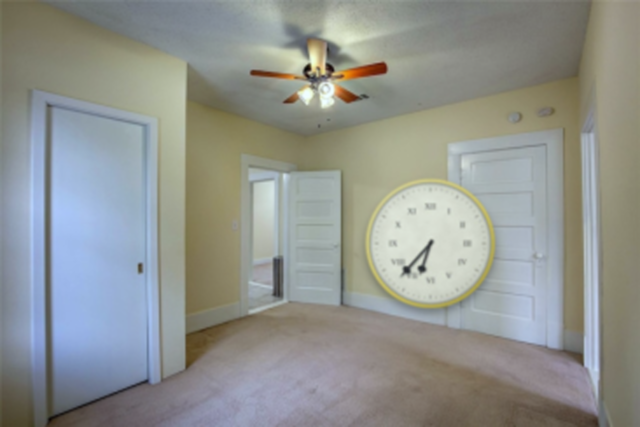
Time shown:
{"hour": 6, "minute": 37}
